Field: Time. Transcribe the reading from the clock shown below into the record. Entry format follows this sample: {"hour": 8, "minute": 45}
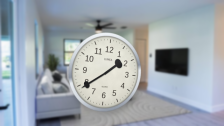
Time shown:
{"hour": 1, "minute": 39}
